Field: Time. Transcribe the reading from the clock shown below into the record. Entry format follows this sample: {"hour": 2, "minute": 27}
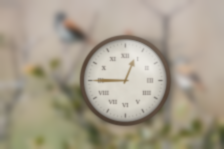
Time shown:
{"hour": 12, "minute": 45}
